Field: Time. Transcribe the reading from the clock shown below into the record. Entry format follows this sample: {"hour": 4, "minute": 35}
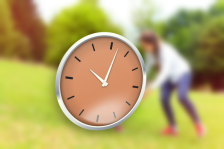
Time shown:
{"hour": 10, "minute": 2}
